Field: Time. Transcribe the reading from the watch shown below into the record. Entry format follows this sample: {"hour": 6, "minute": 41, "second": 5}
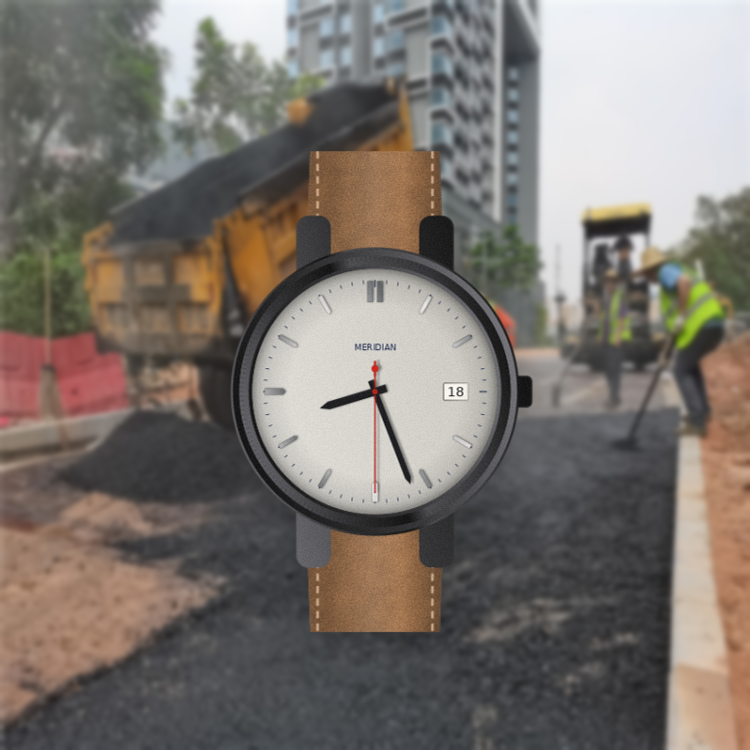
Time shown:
{"hour": 8, "minute": 26, "second": 30}
